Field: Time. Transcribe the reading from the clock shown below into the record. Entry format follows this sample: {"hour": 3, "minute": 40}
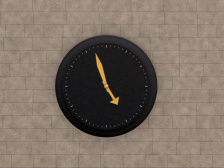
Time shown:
{"hour": 4, "minute": 57}
